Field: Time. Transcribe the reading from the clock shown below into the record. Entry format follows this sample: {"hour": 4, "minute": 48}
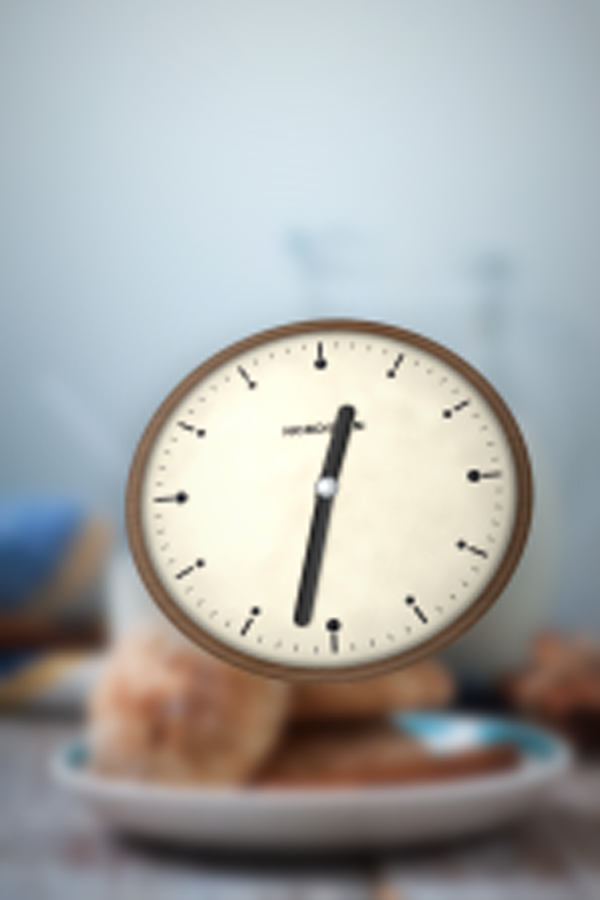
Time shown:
{"hour": 12, "minute": 32}
